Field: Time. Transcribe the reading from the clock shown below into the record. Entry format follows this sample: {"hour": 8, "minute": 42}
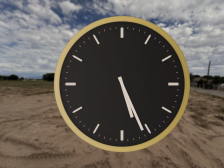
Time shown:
{"hour": 5, "minute": 26}
